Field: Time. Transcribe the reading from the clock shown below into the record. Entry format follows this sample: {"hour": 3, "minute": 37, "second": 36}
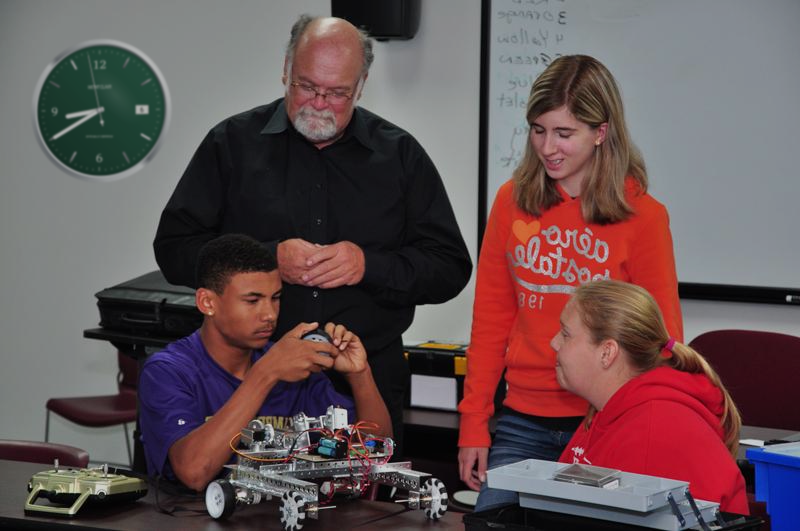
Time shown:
{"hour": 8, "minute": 39, "second": 58}
